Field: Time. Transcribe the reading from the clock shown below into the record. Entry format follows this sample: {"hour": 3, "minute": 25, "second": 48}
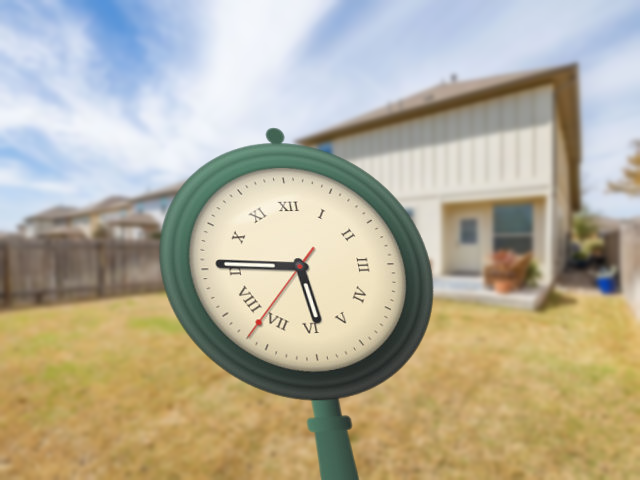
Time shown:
{"hour": 5, "minute": 45, "second": 37}
